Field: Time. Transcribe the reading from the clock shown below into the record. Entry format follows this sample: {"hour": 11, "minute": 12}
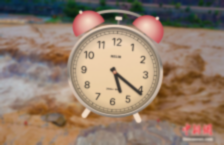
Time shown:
{"hour": 5, "minute": 21}
